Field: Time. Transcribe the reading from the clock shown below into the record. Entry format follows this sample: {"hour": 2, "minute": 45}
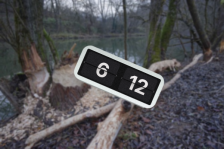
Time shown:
{"hour": 6, "minute": 12}
